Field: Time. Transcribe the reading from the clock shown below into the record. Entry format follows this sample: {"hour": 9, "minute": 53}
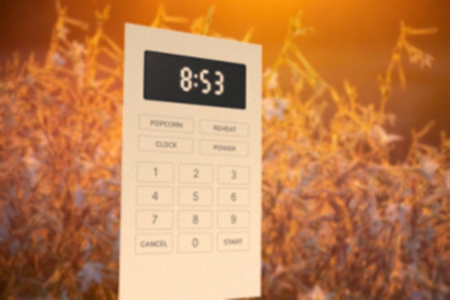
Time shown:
{"hour": 8, "minute": 53}
